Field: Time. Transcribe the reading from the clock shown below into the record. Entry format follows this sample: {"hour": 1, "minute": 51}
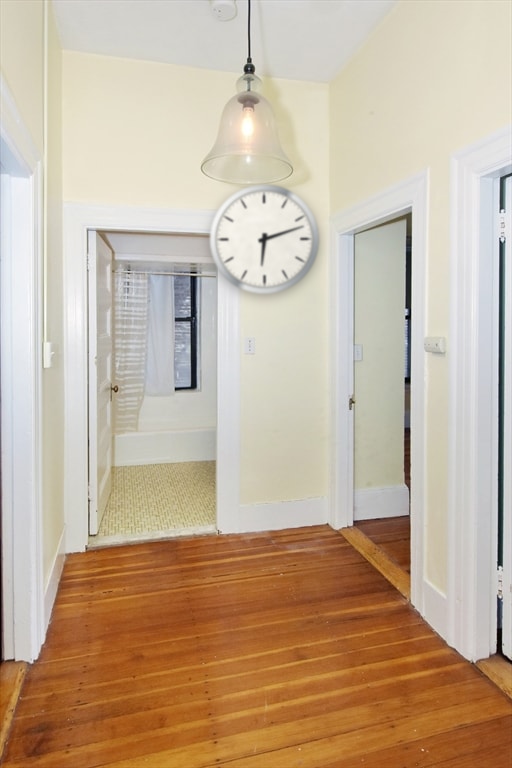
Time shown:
{"hour": 6, "minute": 12}
